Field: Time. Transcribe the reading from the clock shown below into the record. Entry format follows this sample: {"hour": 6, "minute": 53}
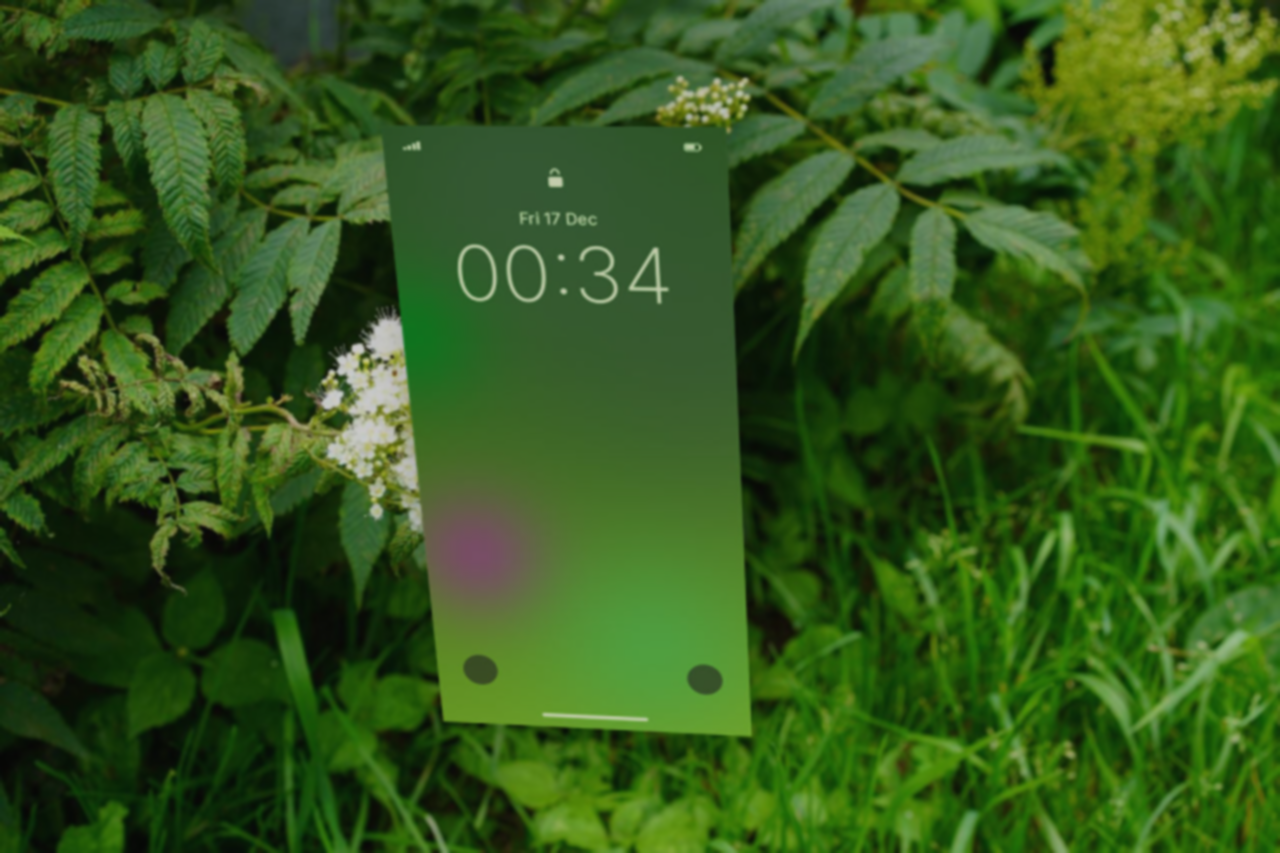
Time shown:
{"hour": 0, "minute": 34}
